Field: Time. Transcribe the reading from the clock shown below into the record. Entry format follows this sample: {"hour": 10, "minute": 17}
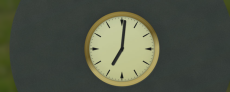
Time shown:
{"hour": 7, "minute": 1}
